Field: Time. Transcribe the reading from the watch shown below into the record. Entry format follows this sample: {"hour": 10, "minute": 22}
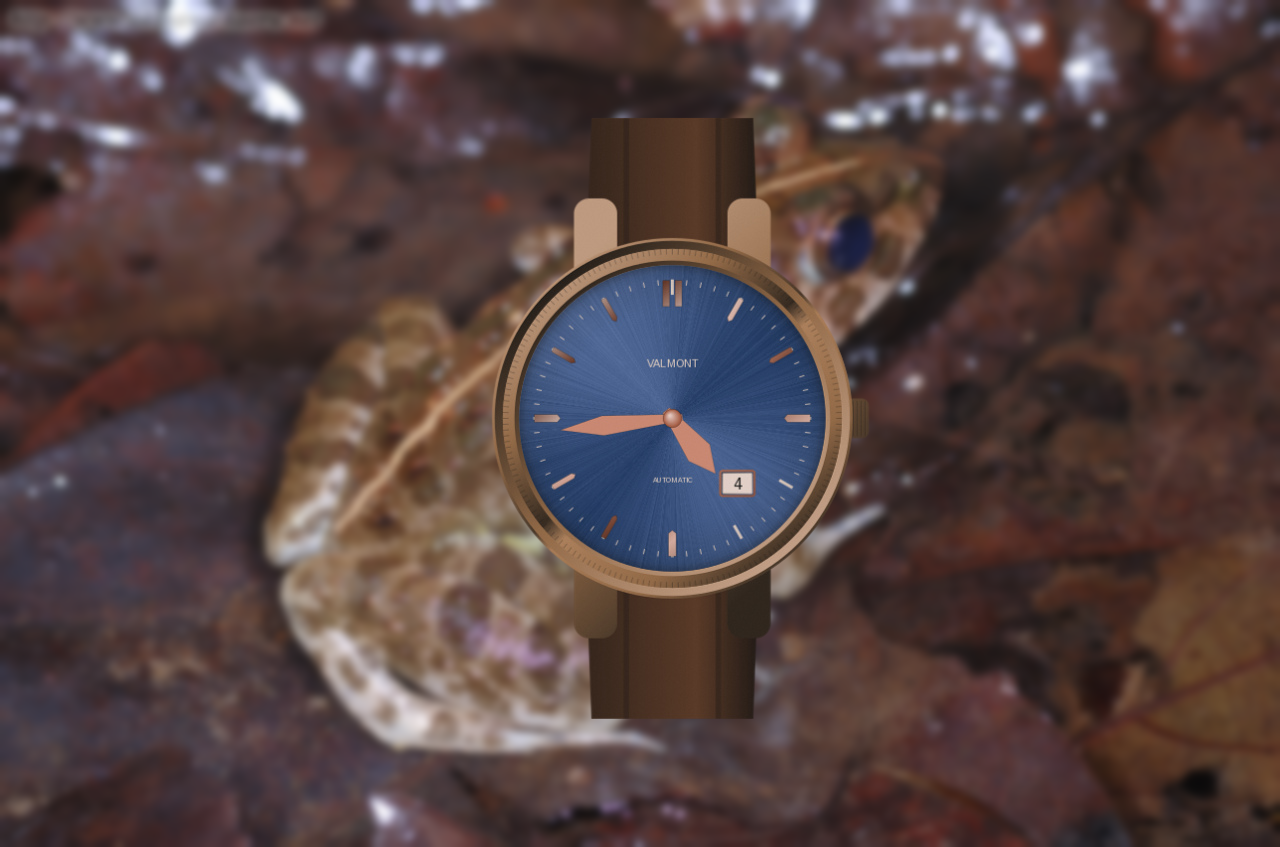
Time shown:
{"hour": 4, "minute": 44}
